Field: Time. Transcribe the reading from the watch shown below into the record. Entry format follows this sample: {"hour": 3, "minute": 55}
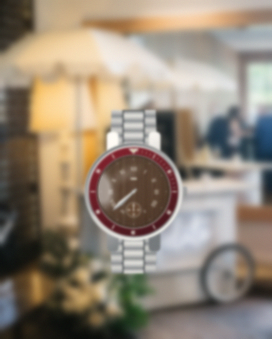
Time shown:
{"hour": 7, "minute": 38}
